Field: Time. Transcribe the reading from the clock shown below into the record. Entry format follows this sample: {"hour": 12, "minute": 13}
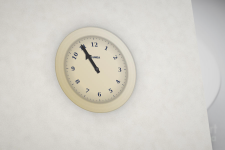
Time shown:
{"hour": 10, "minute": 55}
